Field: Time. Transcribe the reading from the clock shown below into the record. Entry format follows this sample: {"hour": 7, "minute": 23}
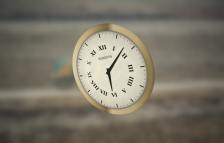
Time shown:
{"hour": 6, "minute": 8}
